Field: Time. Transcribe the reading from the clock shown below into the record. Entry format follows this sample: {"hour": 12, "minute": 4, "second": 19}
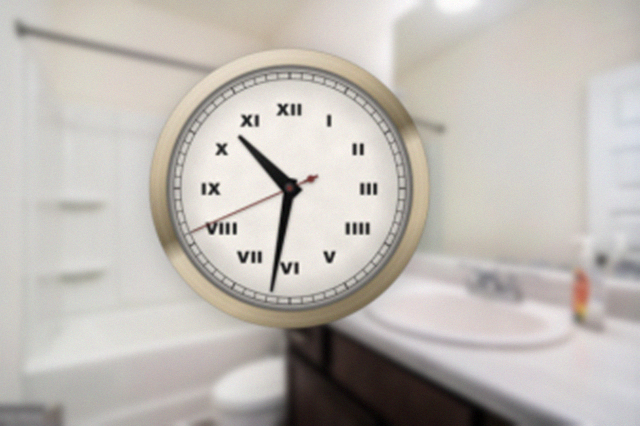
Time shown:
{"hour": 10, "minute": 31, "second": 41}
